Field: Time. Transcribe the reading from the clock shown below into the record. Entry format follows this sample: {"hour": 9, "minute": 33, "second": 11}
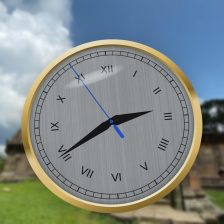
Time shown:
{"hour": 2, "minute": 39, "second": 55}
